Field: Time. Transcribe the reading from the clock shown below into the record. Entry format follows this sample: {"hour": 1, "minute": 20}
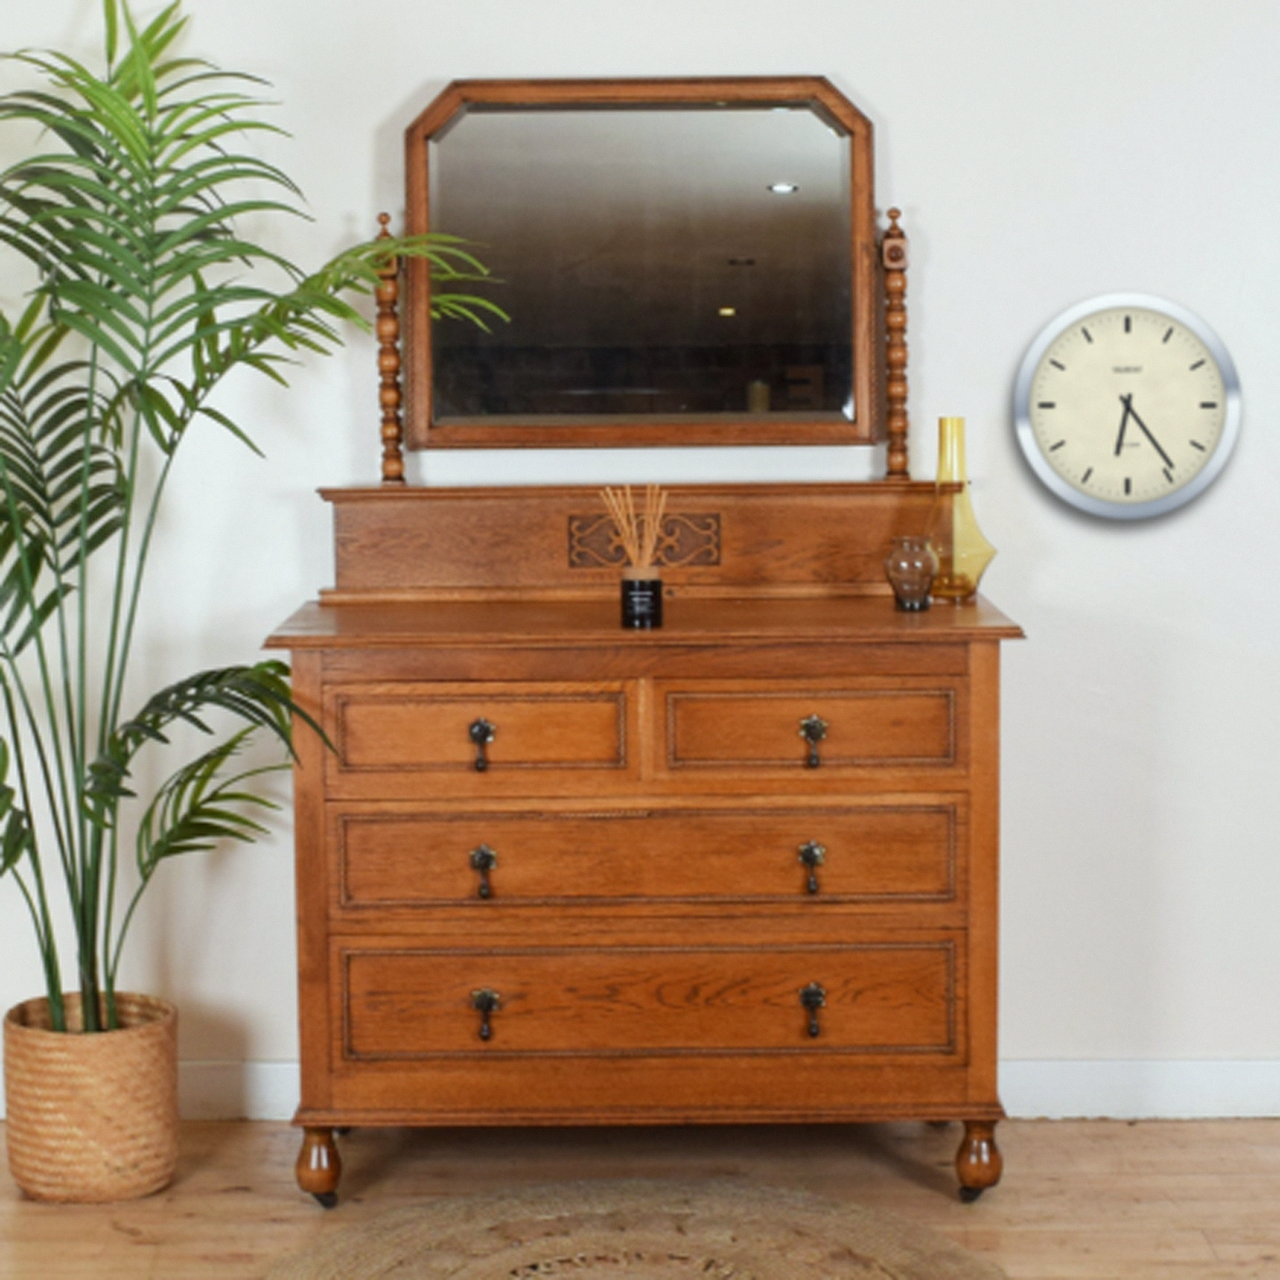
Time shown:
{"hour": 6, "minute": 24}
